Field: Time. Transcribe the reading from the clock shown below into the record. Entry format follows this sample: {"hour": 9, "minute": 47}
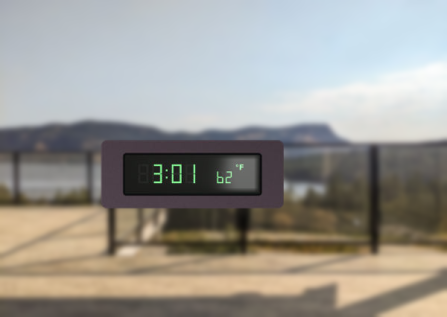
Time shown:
{"hour": 3, "minute": 1}
